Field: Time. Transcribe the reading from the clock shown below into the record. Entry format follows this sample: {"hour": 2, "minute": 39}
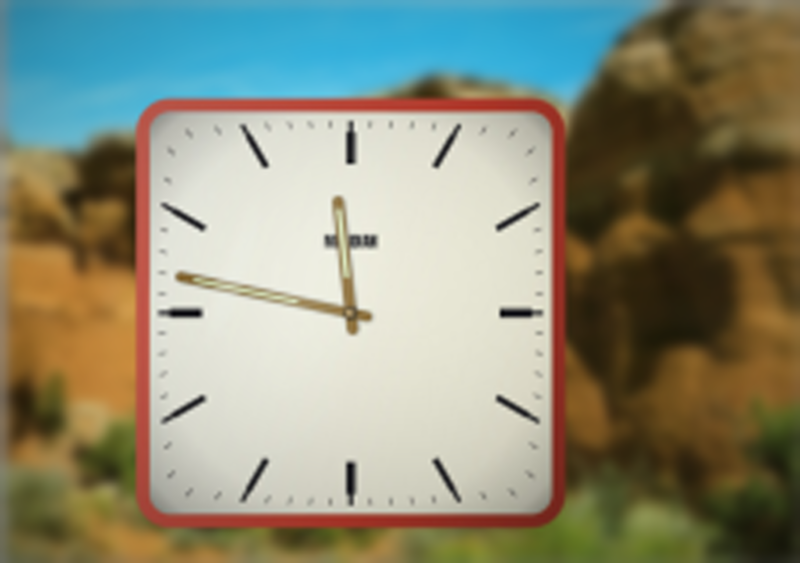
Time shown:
{"hour": 11, "minute": 47}
